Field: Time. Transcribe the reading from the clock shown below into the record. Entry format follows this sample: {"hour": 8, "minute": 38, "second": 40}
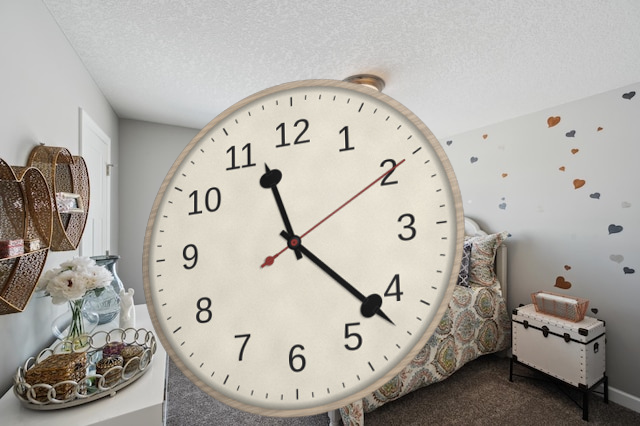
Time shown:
{"hour": 11, "minute": 22, "second": 10}
